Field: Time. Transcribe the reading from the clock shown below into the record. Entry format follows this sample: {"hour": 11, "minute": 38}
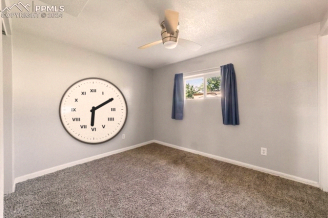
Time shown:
{"hour": 6, "minute": 10}
